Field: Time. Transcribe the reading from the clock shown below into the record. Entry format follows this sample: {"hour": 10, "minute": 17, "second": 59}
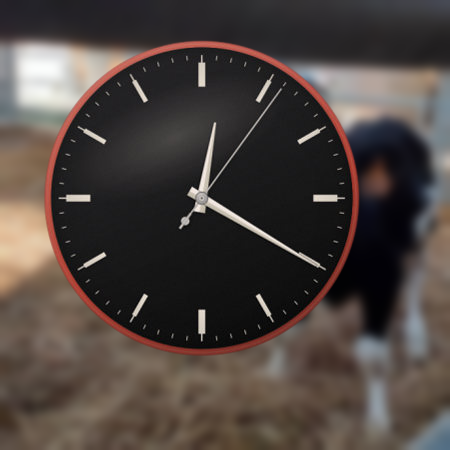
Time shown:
{"hour": 12, "minute": 20, "second": 6}
